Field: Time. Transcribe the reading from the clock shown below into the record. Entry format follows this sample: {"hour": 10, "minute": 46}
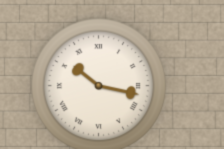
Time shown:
{"hour": 10, "minute": 17}
